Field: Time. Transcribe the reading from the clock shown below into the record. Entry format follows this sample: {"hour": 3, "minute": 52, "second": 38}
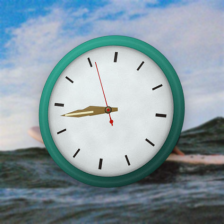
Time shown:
{"hour": 8, "minute": 42, "second": 56}
